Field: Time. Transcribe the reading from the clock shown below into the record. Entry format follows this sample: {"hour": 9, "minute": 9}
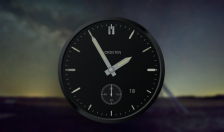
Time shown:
{"hour": 1, "minute": 55}
